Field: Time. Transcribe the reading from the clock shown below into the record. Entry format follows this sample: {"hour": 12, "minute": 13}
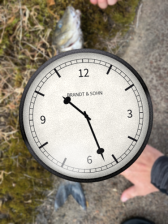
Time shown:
{"hour": 10, "minute": 27}
